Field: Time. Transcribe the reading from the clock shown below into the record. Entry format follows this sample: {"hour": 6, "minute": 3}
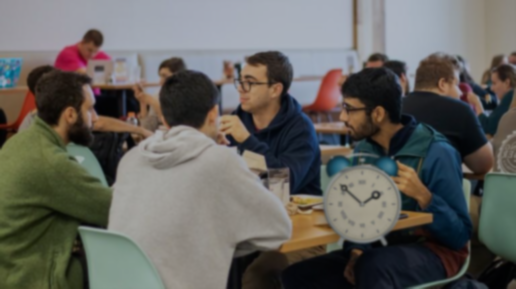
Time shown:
{"hour": 1, "minute": 52}
